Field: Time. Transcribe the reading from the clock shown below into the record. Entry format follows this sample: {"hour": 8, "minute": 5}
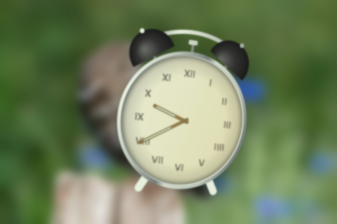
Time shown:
{"hour": 9, "minute": 40}
